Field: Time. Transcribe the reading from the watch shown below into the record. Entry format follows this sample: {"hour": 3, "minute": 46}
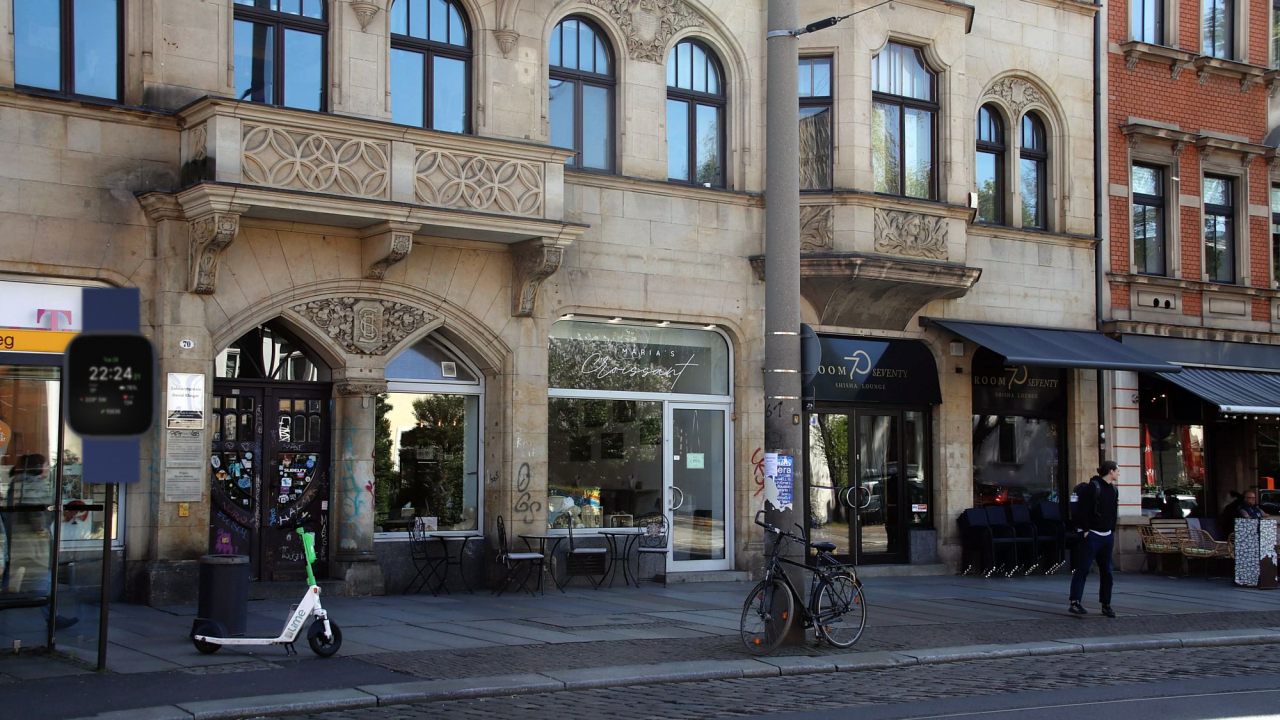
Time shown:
{"hour": 22, "minute": 24}
